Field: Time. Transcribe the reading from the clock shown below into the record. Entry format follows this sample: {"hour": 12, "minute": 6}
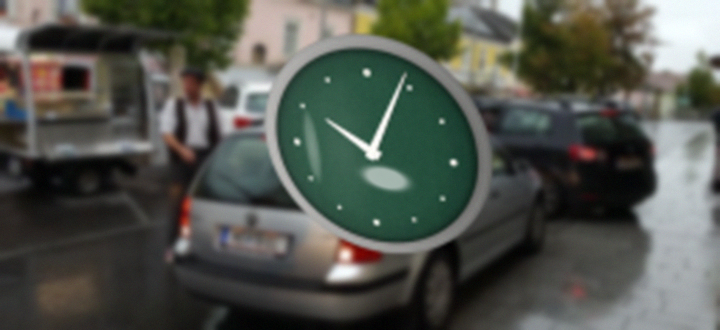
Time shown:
{"hour": 10, "minute": 4}
